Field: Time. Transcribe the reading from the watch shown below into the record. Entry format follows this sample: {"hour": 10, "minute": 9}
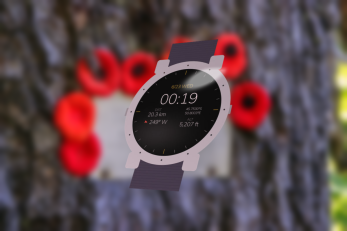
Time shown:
{"hour": 0, "minute": 19}
